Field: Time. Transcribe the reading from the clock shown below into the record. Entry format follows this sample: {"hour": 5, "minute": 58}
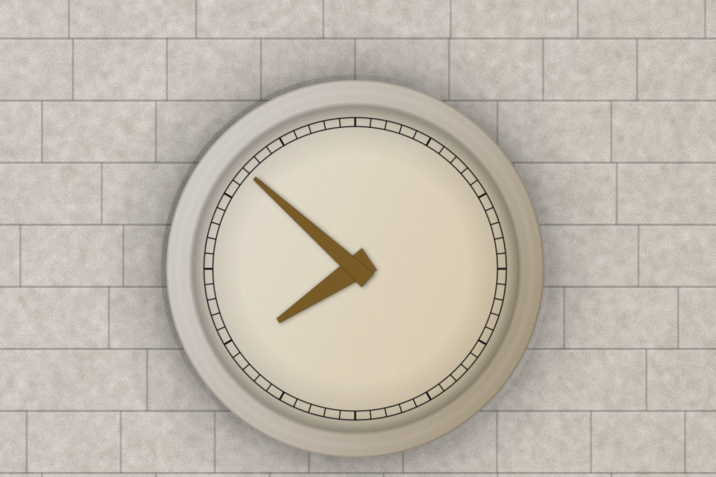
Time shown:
{"hour": 7, "minute": 52}
